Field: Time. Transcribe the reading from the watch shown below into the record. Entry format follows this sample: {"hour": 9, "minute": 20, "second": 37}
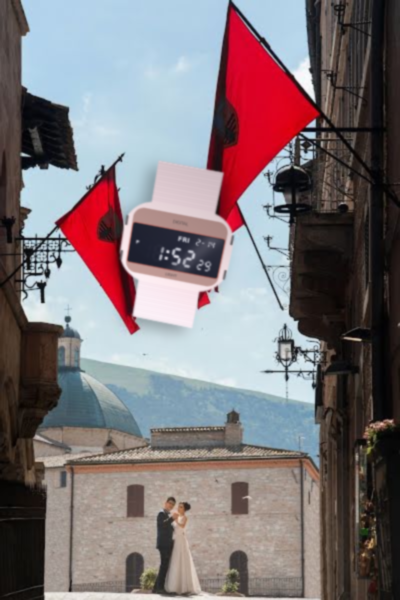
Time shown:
{"hour": 1, "minute": 52, "second": 29}
